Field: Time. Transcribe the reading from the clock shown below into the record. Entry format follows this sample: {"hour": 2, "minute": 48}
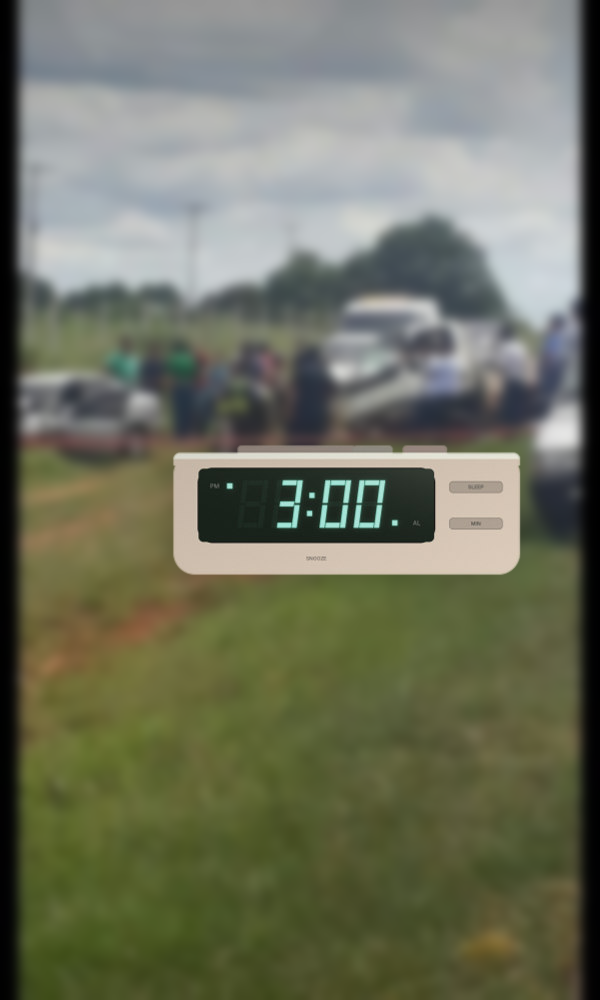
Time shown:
{"hour": 3, "minute": 0}
